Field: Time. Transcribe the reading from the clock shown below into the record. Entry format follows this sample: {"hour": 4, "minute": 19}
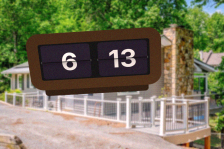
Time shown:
{"hour": 6, "minute": 13}
